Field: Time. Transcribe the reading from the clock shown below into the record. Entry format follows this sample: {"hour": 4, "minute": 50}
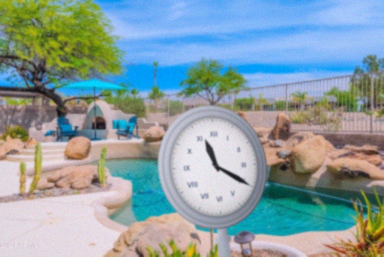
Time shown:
{"hour": 11, "minute": 20}
